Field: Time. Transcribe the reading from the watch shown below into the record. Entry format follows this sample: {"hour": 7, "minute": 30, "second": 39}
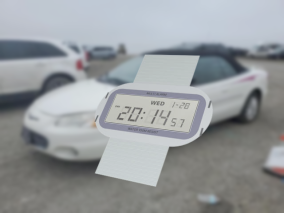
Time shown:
{"hour": 20, "minute": 14, "second": 57}
